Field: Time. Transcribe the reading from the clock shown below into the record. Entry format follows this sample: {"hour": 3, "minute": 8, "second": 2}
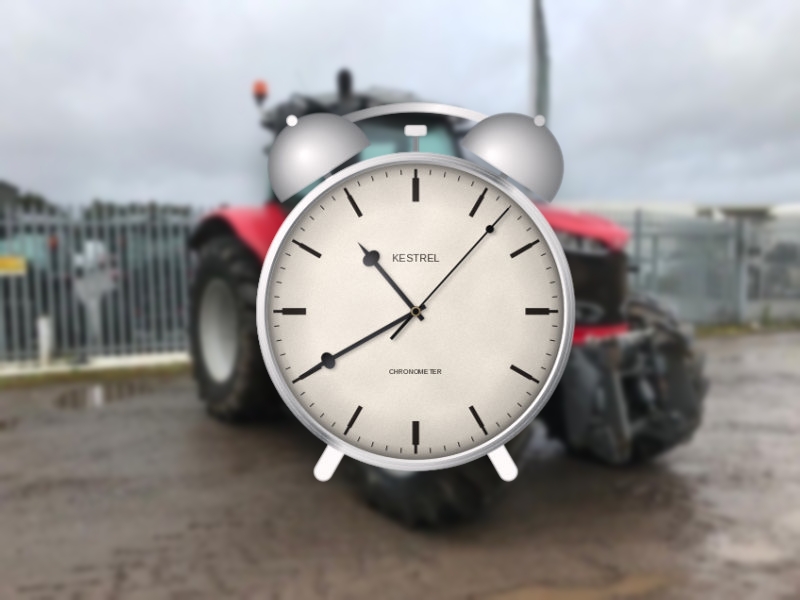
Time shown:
{"hour": 10, "minute": 40, "second": 7}
